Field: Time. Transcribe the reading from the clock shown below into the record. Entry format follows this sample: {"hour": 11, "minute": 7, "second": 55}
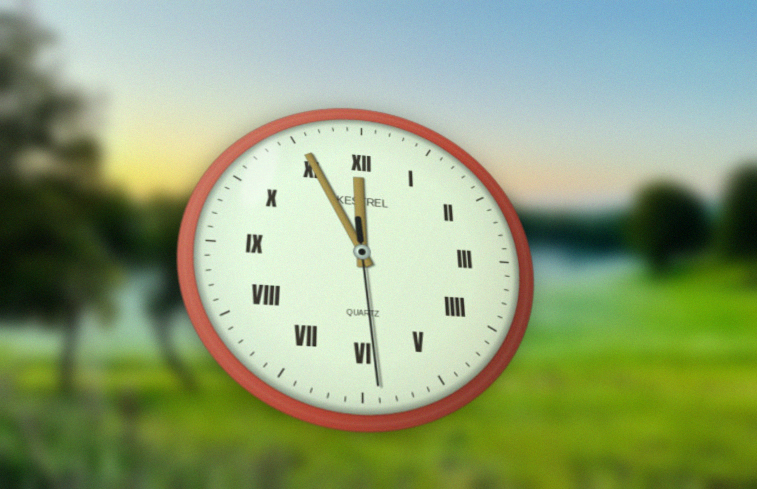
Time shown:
{"hour": 11, "minute": 55, "second": 29}
